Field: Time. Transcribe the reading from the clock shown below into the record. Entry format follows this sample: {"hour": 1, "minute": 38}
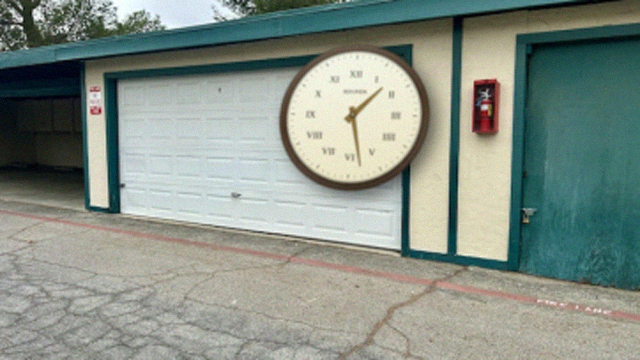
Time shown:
{"hour": 1, "minute": 28}
